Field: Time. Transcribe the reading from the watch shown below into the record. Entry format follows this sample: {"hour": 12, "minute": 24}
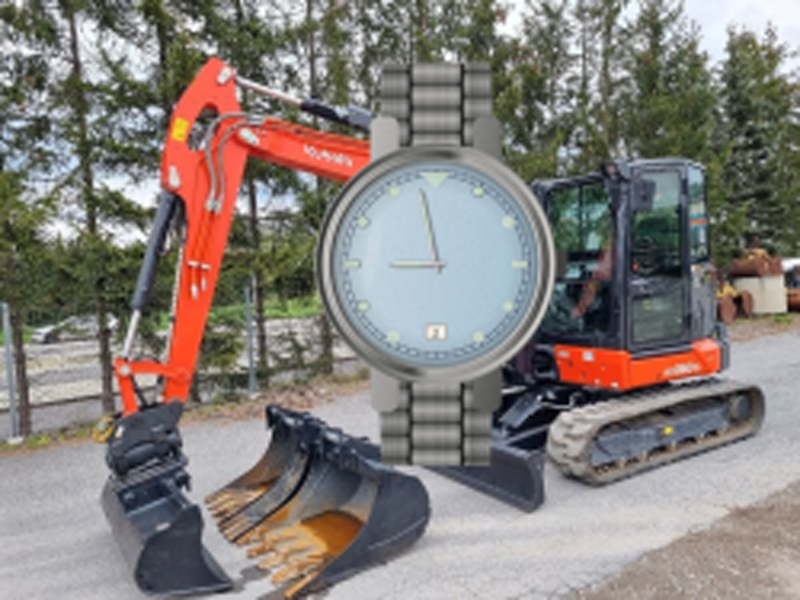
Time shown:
{"hour": 8, "minute": 58}
